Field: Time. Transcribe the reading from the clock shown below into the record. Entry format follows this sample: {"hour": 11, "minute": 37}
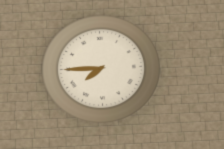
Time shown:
{"hour": 7, "minute": 45}
